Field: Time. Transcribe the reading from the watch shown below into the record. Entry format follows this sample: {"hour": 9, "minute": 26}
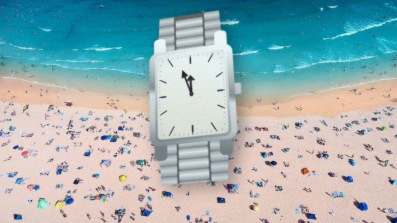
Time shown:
{"hour": 11, "minute": 57}
